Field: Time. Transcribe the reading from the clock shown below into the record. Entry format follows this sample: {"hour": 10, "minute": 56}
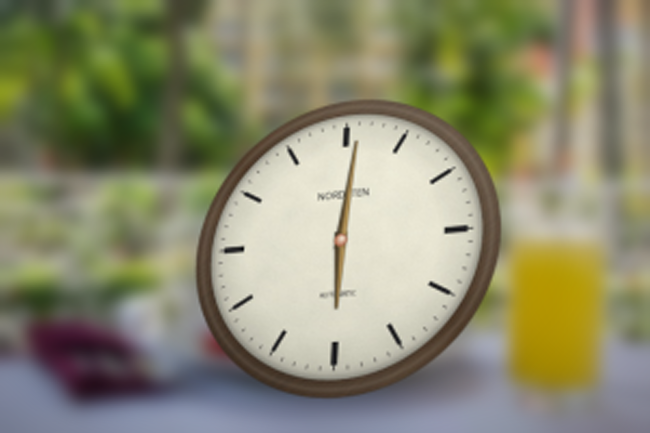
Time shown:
{"hour": 6, "minute": 1}
